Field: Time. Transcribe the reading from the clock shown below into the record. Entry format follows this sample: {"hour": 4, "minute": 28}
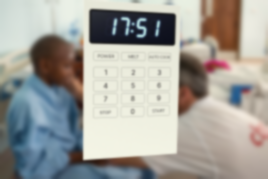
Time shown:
{"hour": 17, "minute": 51}
